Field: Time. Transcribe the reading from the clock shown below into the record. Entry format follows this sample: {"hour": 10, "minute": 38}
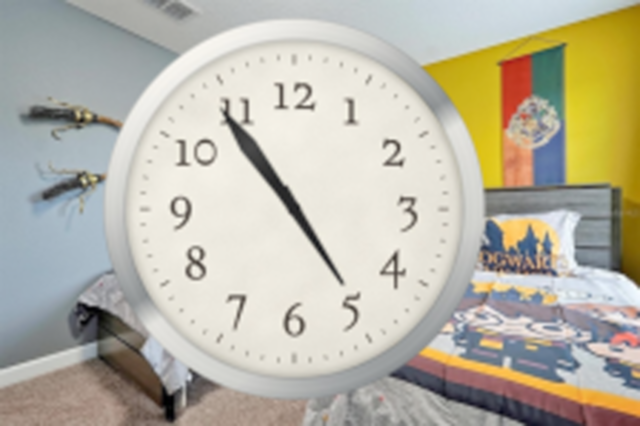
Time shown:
{"hour": 4, "minute": 54}
